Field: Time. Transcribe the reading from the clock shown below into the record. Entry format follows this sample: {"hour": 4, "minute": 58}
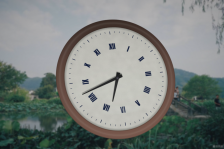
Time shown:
{"hour": 6, "minute": 42}
